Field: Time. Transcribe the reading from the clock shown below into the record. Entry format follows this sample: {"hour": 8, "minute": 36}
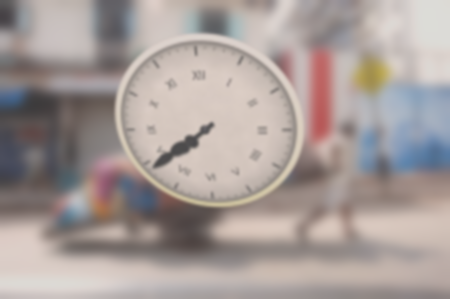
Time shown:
{"hour": 7, "minute": 39}
